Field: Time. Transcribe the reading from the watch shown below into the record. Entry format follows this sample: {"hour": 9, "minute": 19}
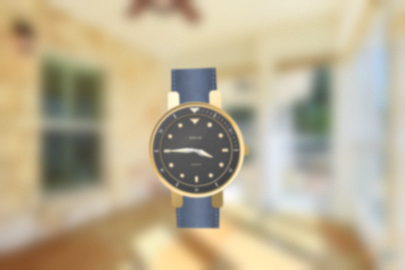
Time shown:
{"hour": 3, "minute": 45}
